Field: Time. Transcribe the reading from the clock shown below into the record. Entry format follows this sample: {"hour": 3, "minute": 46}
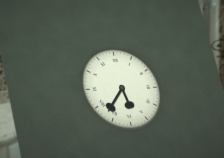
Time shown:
{"hour": 5, "minute": 37}
